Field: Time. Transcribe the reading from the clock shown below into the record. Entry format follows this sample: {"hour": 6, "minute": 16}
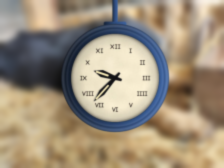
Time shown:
{"hour": 9, "minute": 37}
